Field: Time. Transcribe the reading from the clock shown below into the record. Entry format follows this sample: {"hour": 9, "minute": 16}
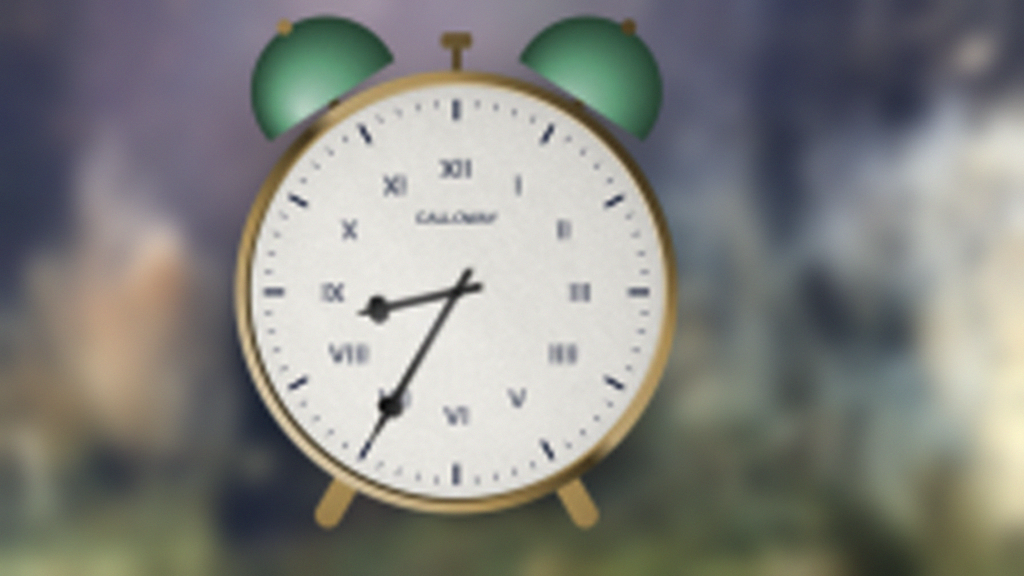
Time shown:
{"hour": 8, "minute": 35}
